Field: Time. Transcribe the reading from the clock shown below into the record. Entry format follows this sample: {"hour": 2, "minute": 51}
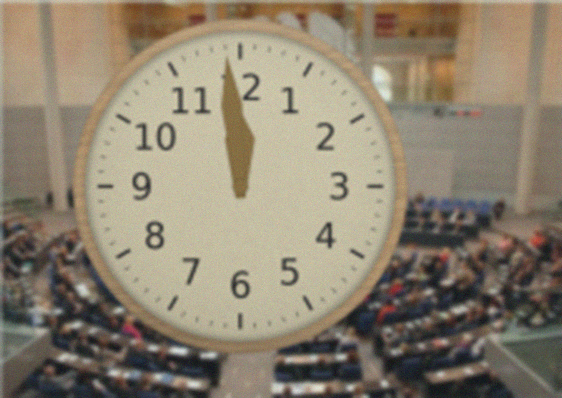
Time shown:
{"hour": 11, "minute": 59}
